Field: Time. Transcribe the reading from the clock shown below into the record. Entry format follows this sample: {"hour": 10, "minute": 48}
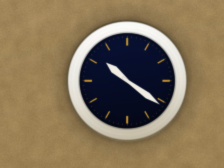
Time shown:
{"hour": 10, "minute": 21}
